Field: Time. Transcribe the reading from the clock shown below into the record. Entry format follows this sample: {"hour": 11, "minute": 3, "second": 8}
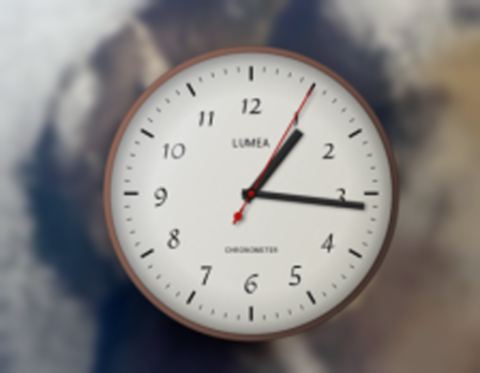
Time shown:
{"hour": 1, "minute": 16, "second": 5}
